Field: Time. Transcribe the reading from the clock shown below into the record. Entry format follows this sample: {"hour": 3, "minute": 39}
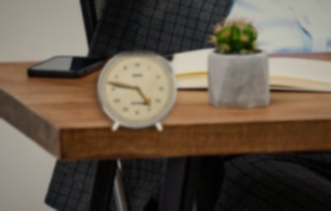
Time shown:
{"hour": 4, "minute": 47}
